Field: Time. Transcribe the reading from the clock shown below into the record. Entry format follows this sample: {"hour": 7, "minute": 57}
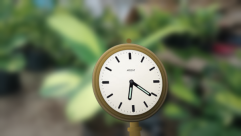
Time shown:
{"hour": 6, "minute": 21}
